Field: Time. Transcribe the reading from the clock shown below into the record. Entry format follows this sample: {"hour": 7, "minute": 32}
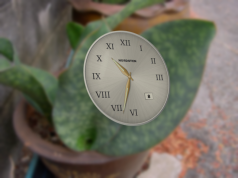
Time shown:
{"hour": 10, "minute": 33}
